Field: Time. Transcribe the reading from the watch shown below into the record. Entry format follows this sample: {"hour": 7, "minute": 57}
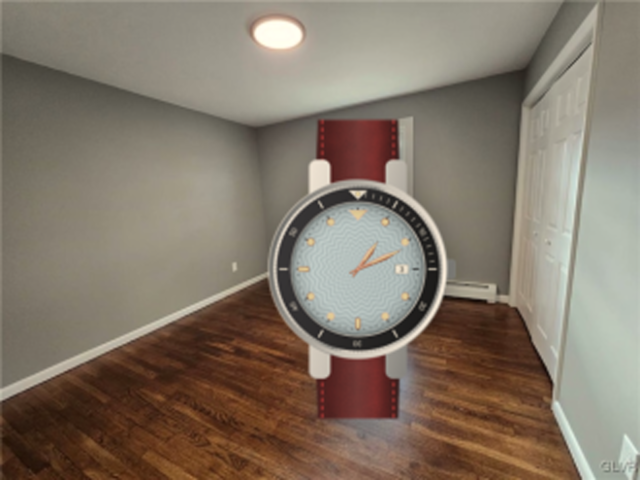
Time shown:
{"hour": 1, "minute": 11}
